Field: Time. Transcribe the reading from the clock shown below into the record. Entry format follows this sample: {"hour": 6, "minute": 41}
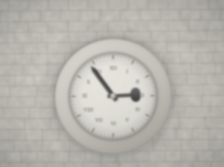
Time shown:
{"hour": 2, "minute": 54}
